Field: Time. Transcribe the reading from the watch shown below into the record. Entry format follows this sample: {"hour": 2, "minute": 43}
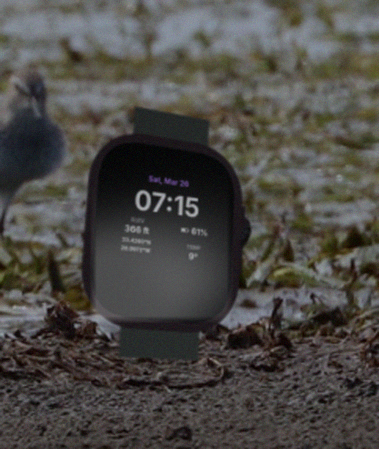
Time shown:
{"hour": 7, "minute": 15}
